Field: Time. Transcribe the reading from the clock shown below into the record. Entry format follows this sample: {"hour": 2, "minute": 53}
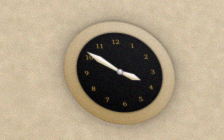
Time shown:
{"hour": 3, "minute": 51}
